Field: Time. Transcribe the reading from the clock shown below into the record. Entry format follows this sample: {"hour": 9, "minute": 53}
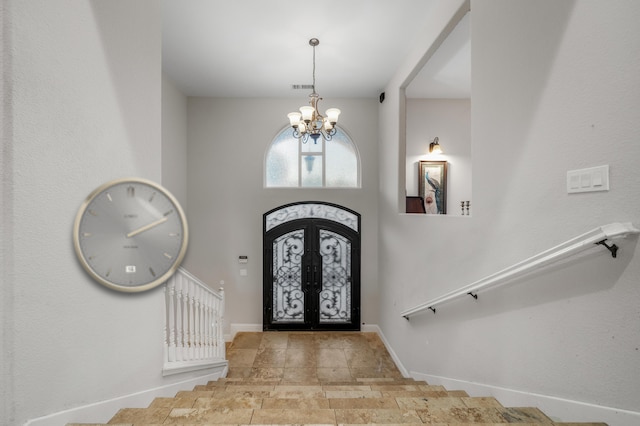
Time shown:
{"hour": 2, "minute": 11}
